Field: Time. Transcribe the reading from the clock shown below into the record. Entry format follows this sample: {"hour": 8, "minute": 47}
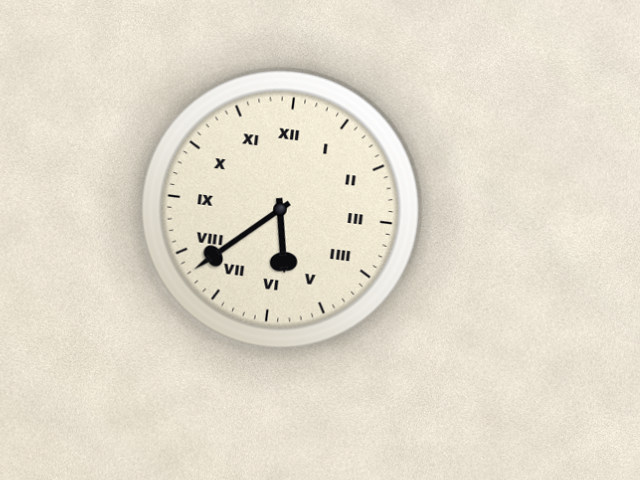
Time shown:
{"hour": 5, "minute": 38}
